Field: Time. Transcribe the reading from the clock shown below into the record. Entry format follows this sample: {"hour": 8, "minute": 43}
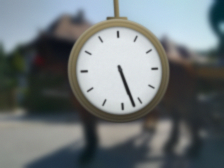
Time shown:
{"hour": 5, "minute": 27}
